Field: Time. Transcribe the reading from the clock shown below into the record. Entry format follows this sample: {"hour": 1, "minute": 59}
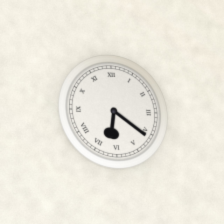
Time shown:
{"hour": 6, "minute": 21}
